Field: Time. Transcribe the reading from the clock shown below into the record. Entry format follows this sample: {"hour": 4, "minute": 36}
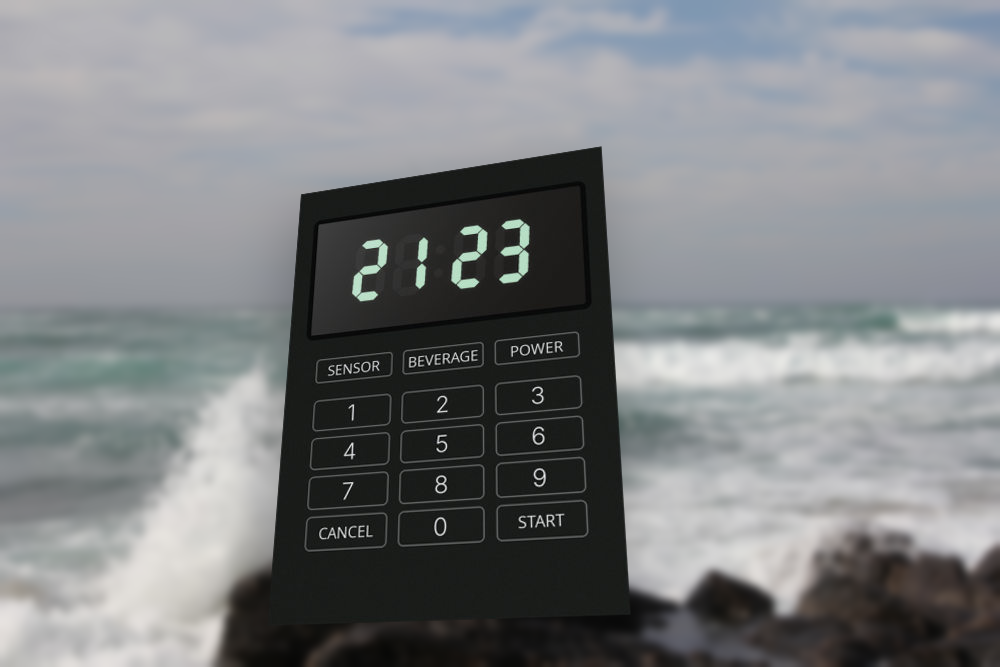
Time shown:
{"hour": 21, "minute": 23}
